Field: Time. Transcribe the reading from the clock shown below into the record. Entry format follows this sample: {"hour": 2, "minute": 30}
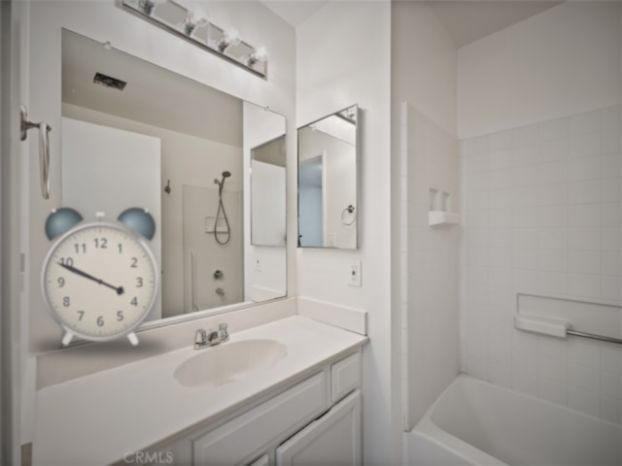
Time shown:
{"hour": 3, "minute": 49}
